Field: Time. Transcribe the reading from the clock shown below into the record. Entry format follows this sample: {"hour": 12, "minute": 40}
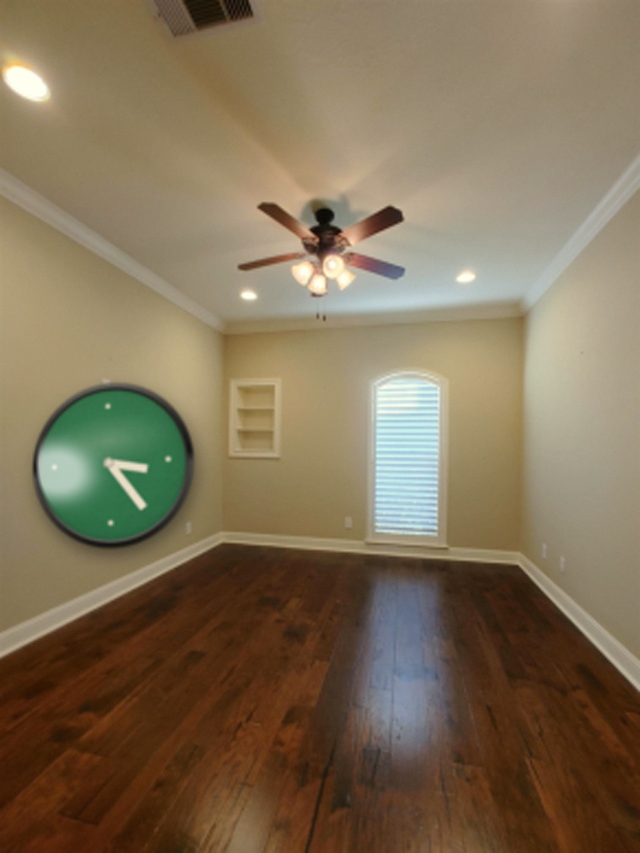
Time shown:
{"hour": 3, "minute": 24}
